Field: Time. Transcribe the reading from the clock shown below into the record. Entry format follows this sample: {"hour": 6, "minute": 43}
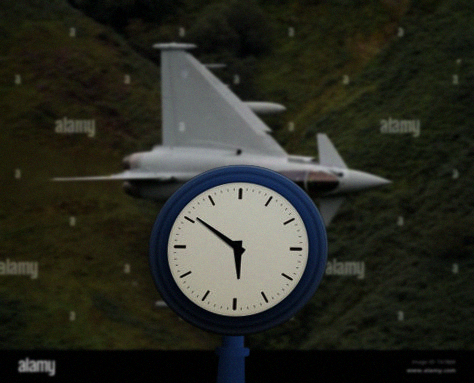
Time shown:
{"hour": 5, "minute": 51}
